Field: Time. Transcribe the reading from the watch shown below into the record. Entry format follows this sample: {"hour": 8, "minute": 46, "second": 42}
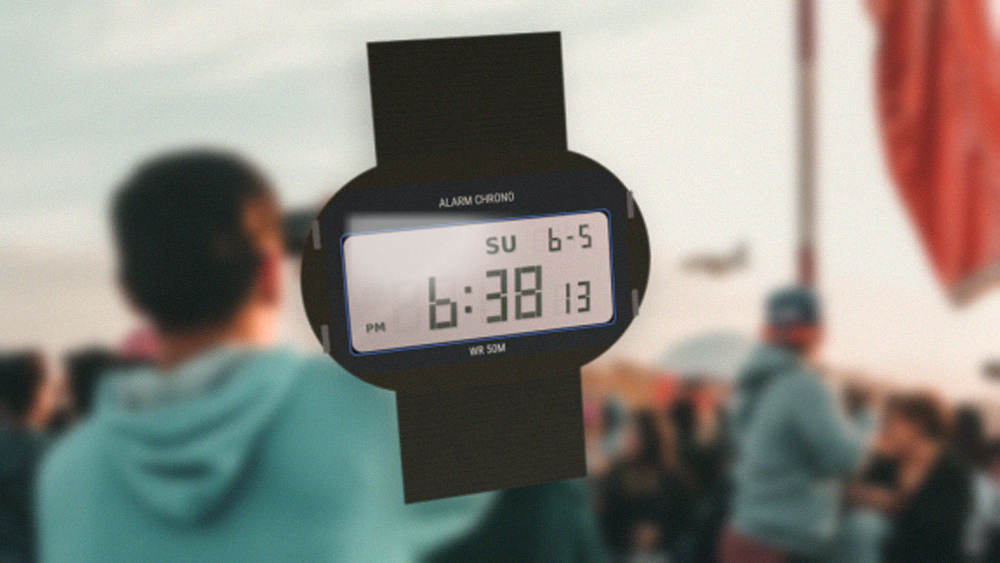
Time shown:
{"hour": 6, "minute": 38, "second": 13}
